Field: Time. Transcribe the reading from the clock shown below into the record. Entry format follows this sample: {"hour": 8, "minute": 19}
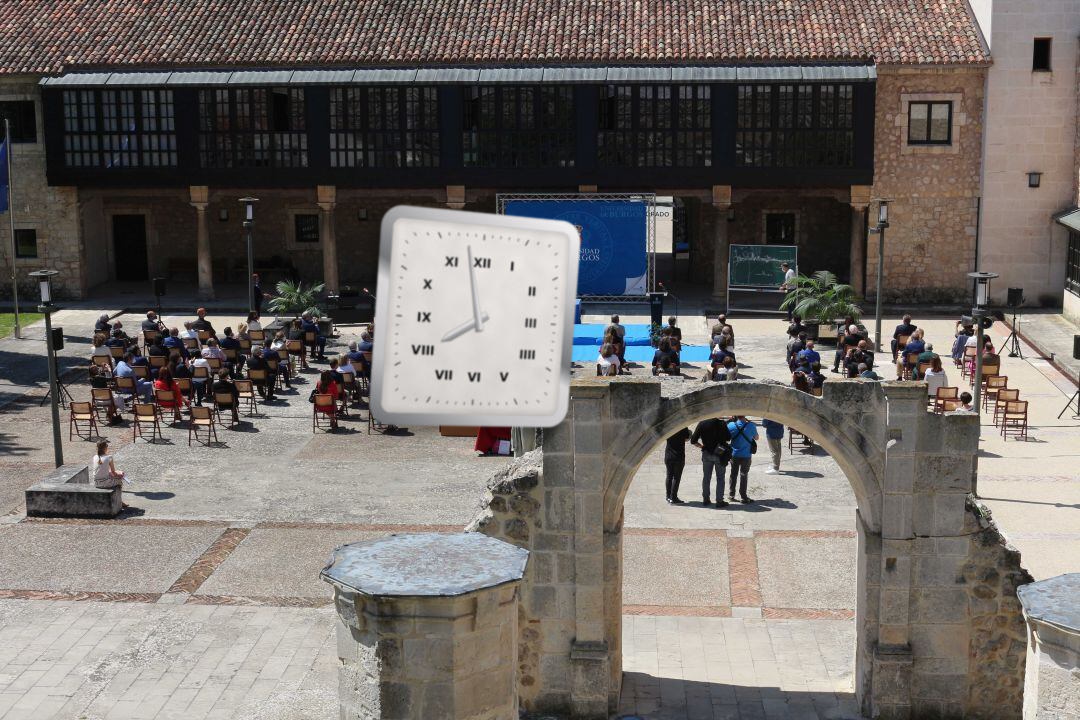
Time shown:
{"hour": 7, "minute": 58}
